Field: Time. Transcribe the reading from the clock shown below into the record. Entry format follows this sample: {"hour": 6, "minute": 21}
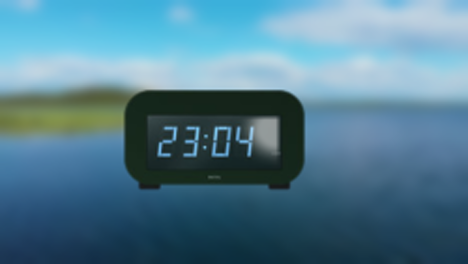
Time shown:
{"hour": 23, "minute": 4}
